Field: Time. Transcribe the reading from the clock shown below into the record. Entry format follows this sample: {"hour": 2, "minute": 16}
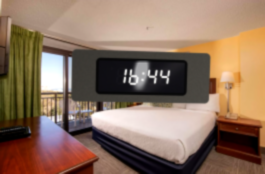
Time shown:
{"hour": 16, "minute": 44}
